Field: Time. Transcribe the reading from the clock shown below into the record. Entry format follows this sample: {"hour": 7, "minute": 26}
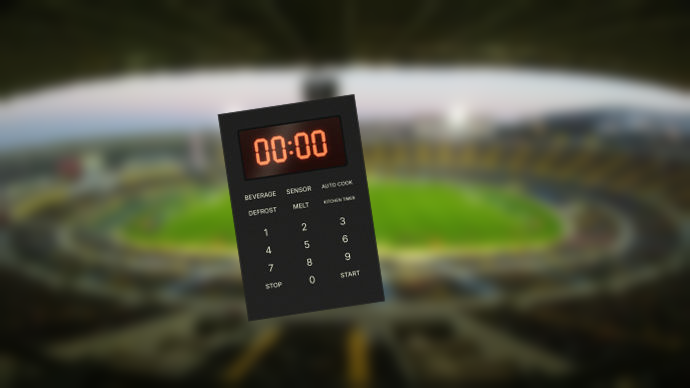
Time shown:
{"hour": 0, "minute": 0}
